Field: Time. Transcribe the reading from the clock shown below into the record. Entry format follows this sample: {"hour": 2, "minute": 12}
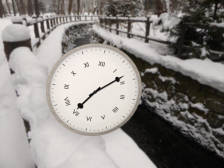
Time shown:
{"hour": 7, "minute": 8}
